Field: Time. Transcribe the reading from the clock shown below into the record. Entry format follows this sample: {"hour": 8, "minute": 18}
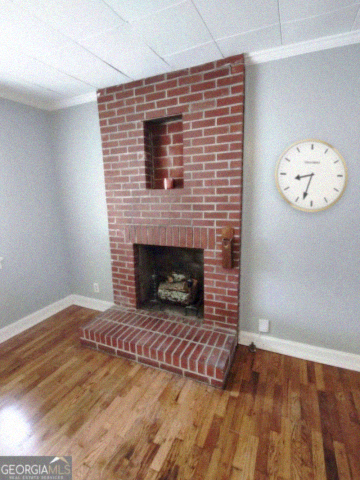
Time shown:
{"hour": 8, "minute": 33}
